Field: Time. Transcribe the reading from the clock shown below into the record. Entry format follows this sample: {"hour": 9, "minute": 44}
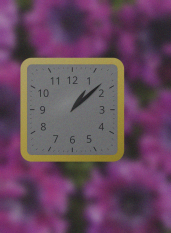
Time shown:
{"hour": 1, "minute": 8}
